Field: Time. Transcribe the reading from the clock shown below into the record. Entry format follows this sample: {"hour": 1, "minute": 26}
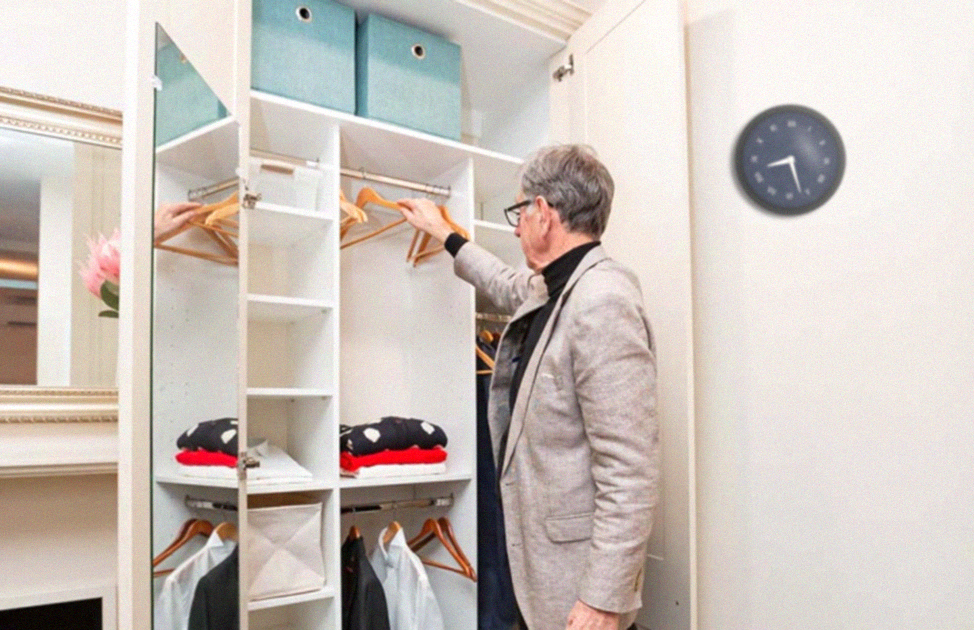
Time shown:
{"hour": 8, "minute": 27}
